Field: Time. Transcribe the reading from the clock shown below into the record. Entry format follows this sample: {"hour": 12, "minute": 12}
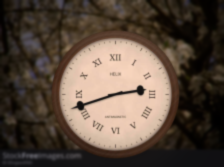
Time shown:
{"hour": 2, "minute": 42}
